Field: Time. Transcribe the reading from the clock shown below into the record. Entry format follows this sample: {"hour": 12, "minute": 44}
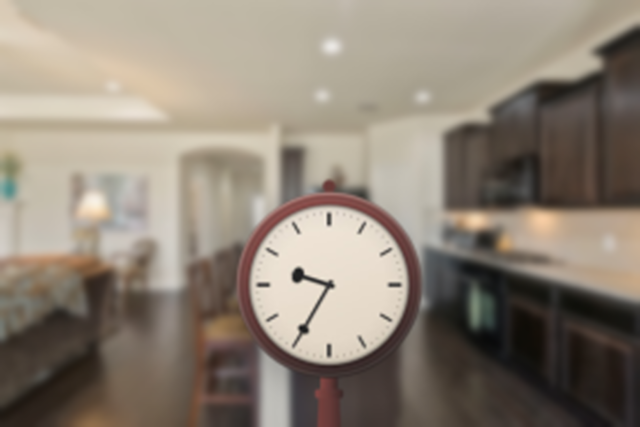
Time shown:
{"hour": 9, "minute": 35}
